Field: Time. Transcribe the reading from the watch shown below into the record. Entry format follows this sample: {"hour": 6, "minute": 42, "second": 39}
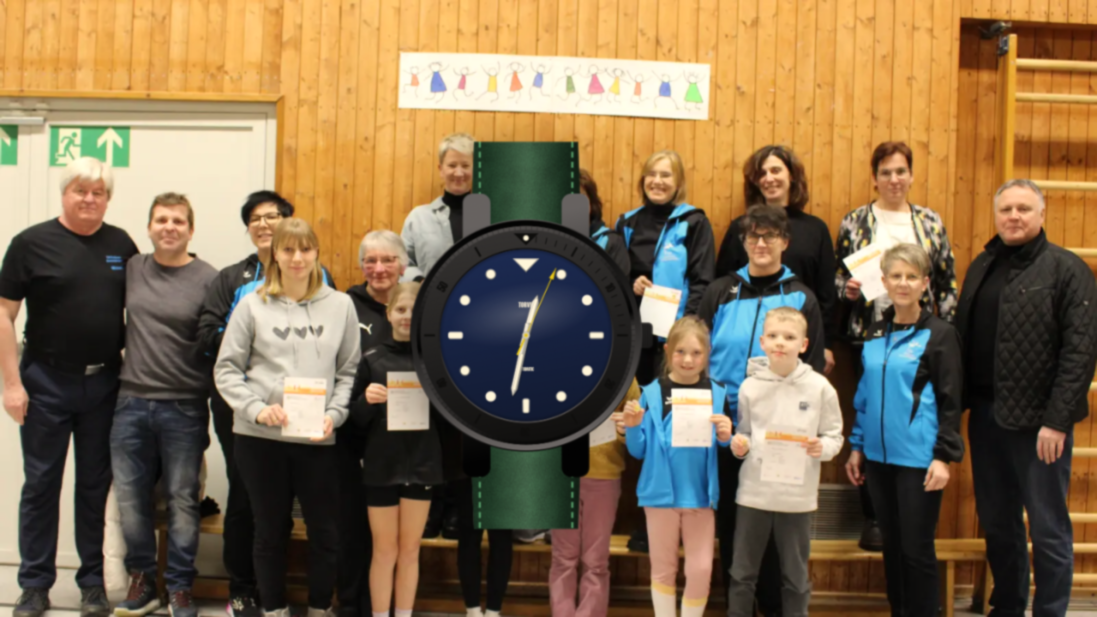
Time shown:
{"hour": 12, "minute": 32, "second": 4}
